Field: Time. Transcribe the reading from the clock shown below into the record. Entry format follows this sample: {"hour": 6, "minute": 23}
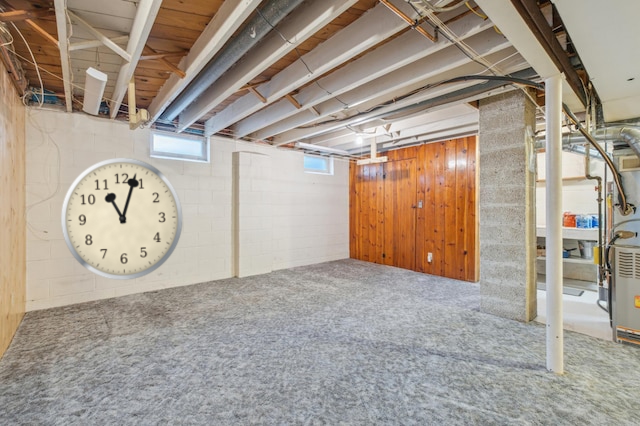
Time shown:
{"hour": 11, "minute": 3}
